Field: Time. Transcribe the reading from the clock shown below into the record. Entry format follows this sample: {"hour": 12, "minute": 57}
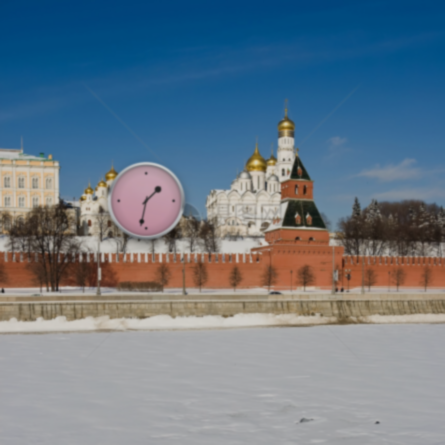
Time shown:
{"hour": 1, "minute": 32}
